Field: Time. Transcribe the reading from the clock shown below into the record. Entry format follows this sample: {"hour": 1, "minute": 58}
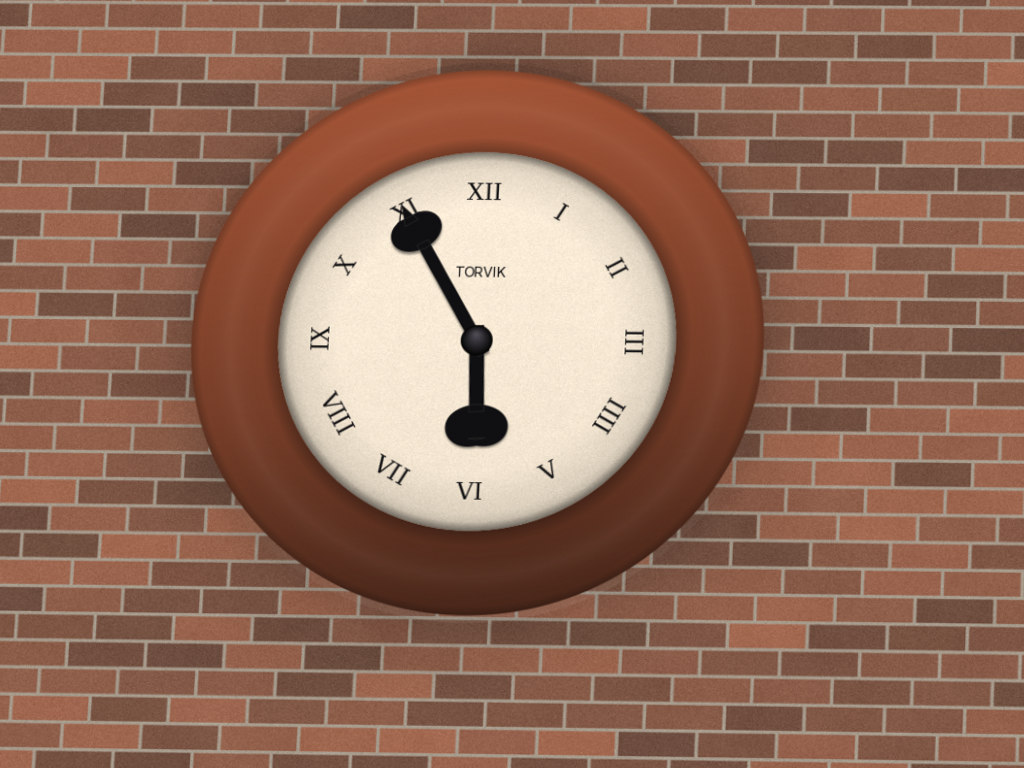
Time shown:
{"hour": 5, "minute": 55}
